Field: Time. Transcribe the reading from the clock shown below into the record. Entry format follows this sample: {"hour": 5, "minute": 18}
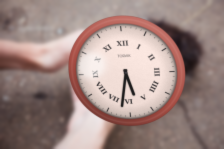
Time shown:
{"hour": 5, "minute": 32}
